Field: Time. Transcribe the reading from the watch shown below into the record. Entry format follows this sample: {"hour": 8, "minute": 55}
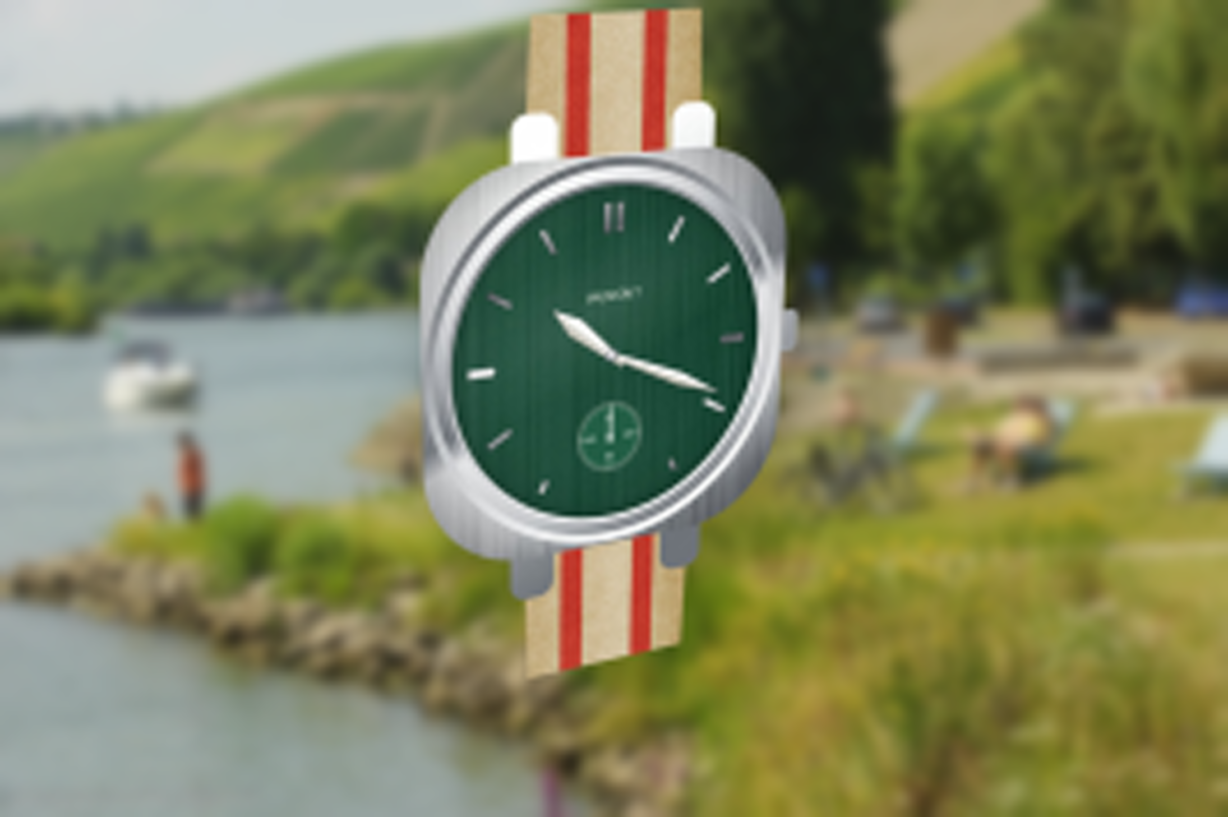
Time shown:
{"hour": 10, "minute": 19}
